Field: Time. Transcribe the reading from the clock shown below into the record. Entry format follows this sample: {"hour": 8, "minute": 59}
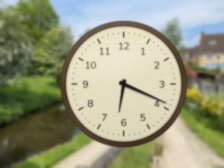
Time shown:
{"hour": 6, "minute": 19}
